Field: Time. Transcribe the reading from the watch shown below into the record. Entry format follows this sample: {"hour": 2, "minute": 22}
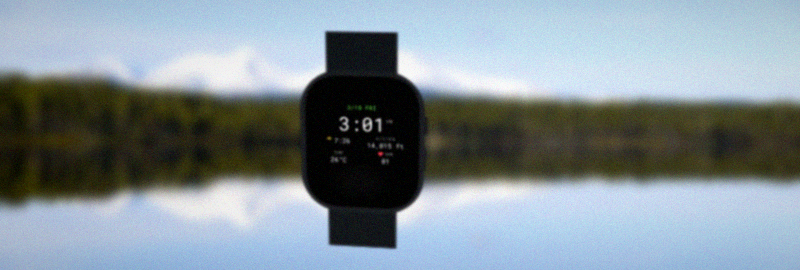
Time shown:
{"hour": 3, "minute": 1}
